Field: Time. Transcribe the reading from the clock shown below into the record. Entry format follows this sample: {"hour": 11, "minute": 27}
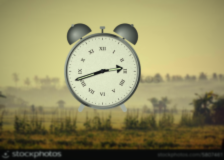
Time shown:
{"hour": 2, "minute": 42}
